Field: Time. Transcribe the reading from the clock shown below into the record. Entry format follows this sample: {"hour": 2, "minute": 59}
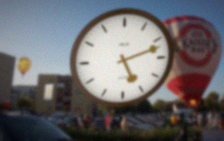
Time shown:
{"hour": 5, "minute": 12}
